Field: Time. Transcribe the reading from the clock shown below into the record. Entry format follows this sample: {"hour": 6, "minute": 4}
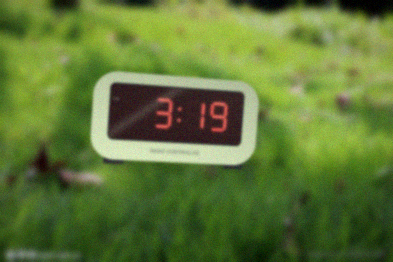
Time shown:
{"hour": 3, "minute": 19}
